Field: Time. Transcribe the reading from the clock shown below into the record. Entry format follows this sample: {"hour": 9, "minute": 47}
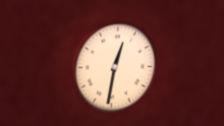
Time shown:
{"hour": 12, "minute": 31}
